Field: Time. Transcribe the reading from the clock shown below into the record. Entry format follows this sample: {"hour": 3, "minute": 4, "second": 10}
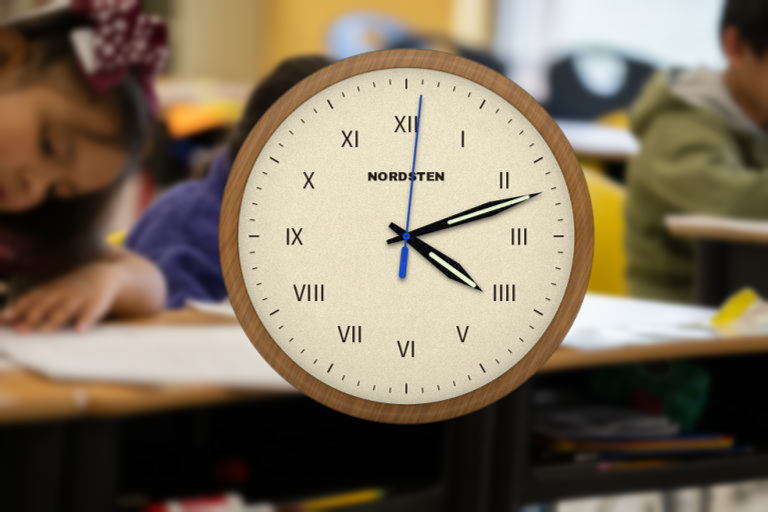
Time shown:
{"hour": 4, "minute": 12, "second": 1}
